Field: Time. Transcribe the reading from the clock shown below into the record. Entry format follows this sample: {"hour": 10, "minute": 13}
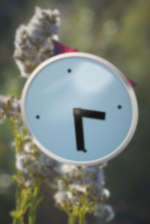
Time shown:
{"hour": 3, "minute": 31}
